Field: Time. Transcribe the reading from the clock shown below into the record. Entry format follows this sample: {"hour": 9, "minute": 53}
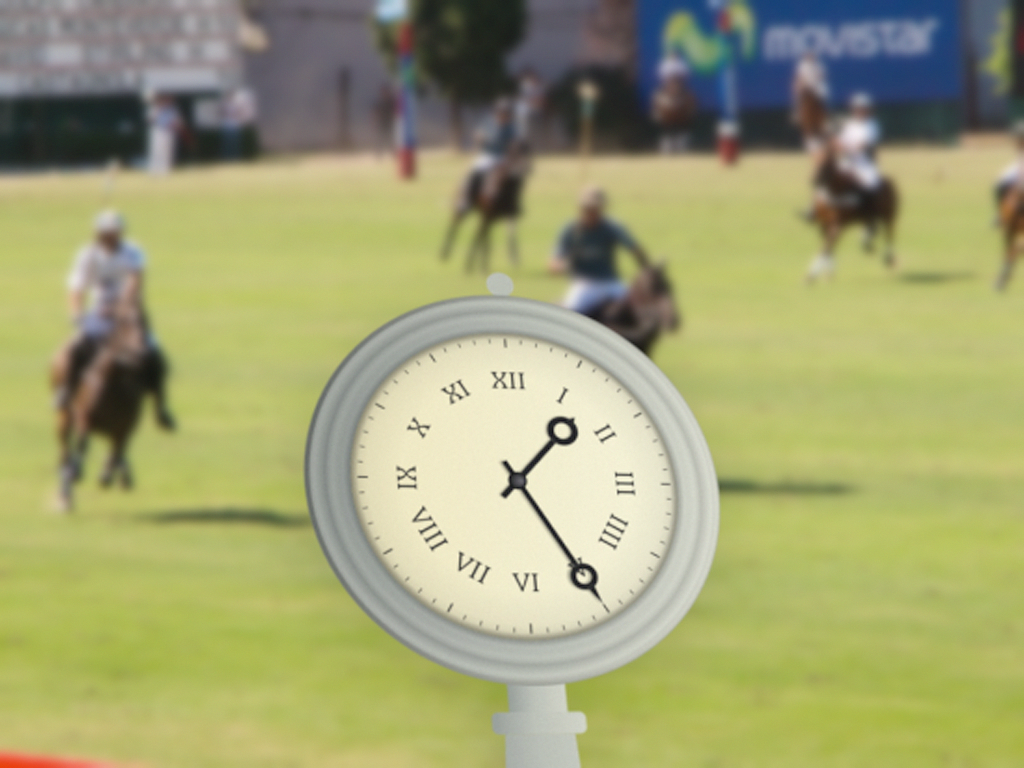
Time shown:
{"hour": 1, "minute": 25}
